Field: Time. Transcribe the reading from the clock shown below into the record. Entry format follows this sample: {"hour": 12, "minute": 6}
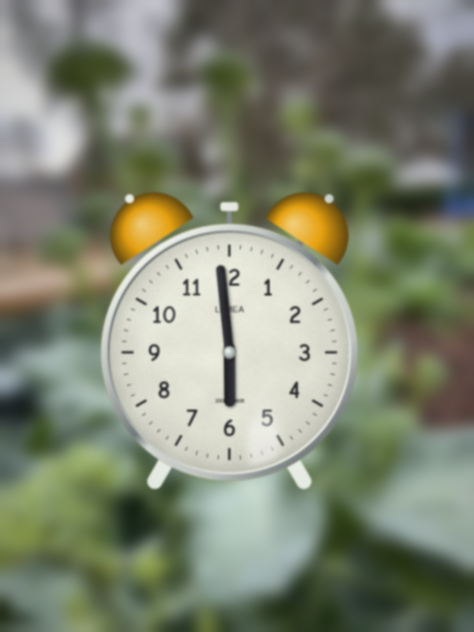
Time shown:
{"hour": 5, "minute": 59}
